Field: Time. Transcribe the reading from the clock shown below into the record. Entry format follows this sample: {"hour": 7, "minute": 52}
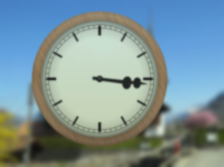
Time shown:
{"hour": 3, "minute": 16}
